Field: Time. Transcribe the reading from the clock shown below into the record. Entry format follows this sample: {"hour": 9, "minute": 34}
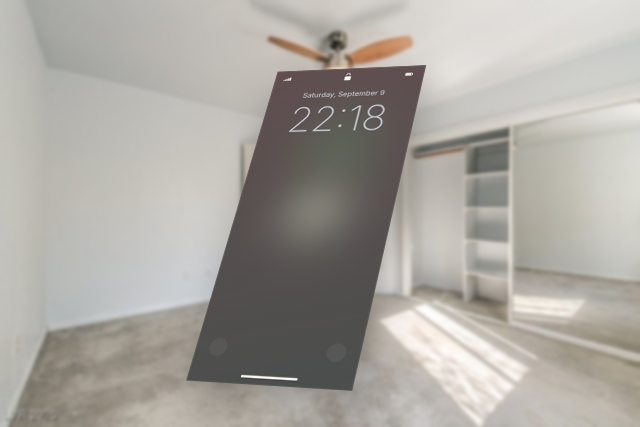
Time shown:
{"hour": 22, "minute": 18}
